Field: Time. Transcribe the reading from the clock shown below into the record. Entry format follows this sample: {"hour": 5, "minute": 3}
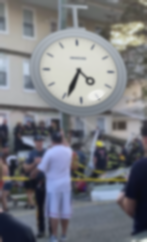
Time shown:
{"hour": 4, "minute": 34}
